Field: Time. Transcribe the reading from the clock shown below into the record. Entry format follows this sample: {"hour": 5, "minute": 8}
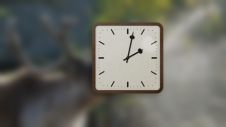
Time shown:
{"hour": 2, "minute": 2}
